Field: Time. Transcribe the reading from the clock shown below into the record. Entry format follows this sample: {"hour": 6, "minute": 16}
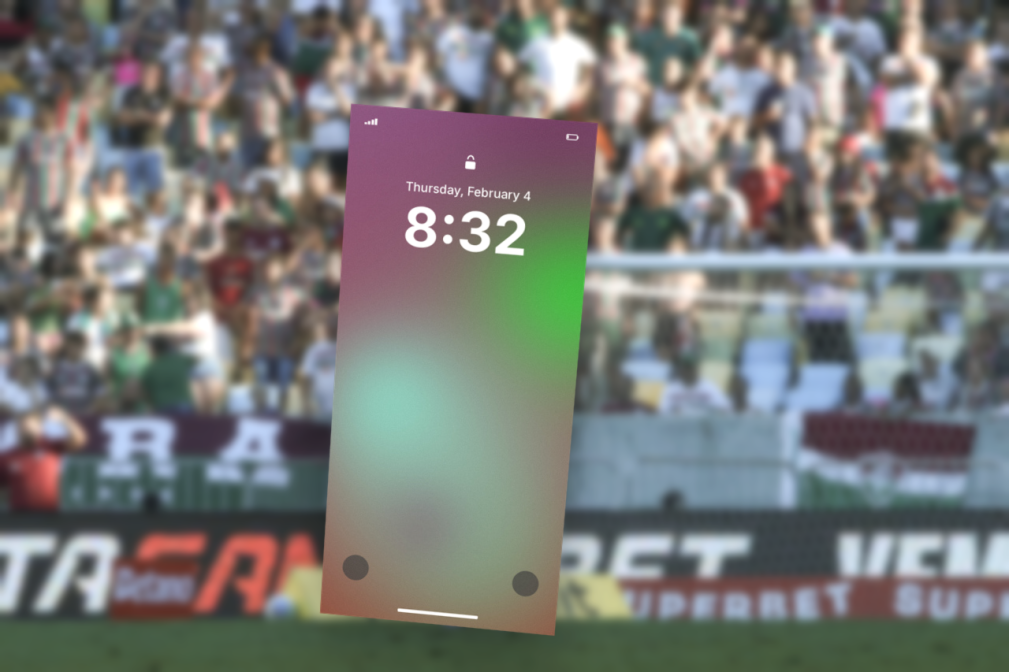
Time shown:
{"hour": 8, "minute": 32}
